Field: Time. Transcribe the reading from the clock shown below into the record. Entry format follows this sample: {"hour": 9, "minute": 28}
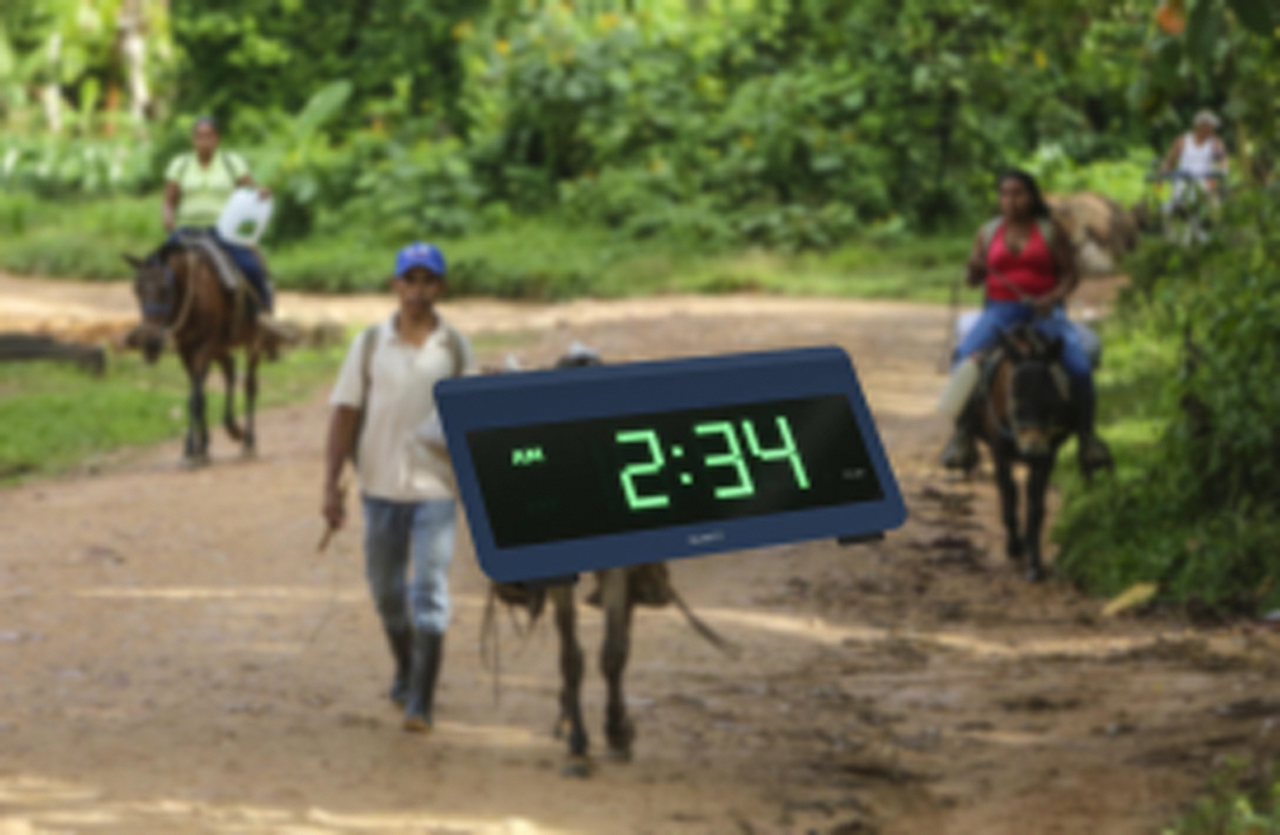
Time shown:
{"hour": 2, "minute": 34}
